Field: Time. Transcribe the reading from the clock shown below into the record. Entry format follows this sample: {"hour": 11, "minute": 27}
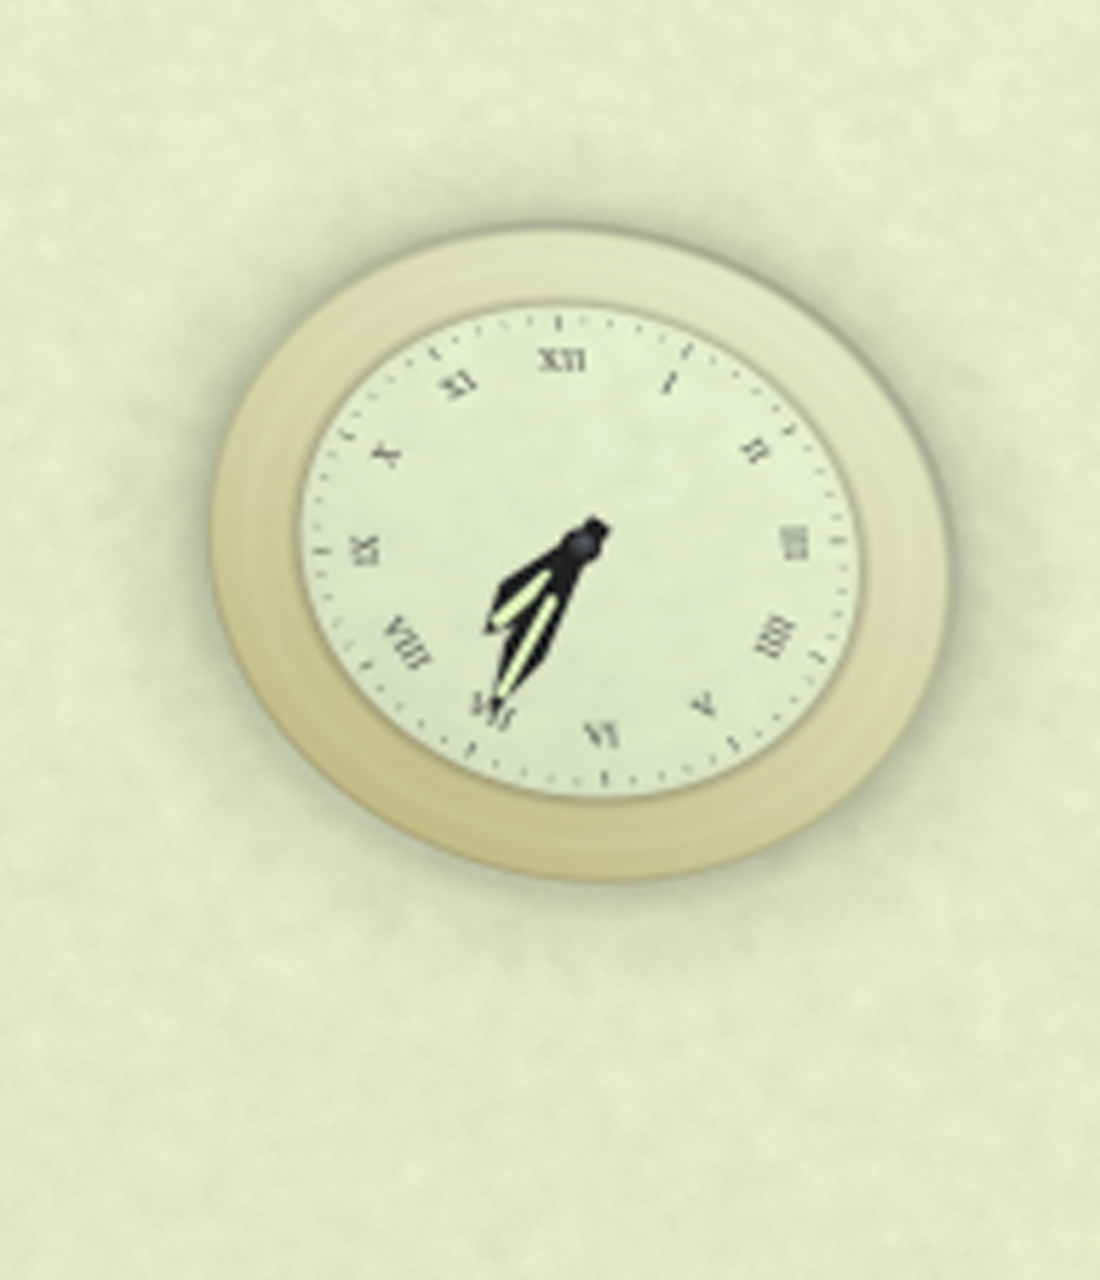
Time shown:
{"hour": 7, "minute": 35}
